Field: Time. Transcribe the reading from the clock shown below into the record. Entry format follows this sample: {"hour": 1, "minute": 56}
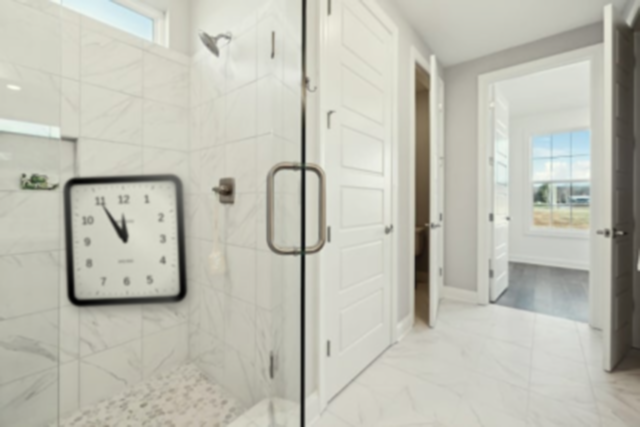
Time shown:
{"hour": 11, "minute": 55}
